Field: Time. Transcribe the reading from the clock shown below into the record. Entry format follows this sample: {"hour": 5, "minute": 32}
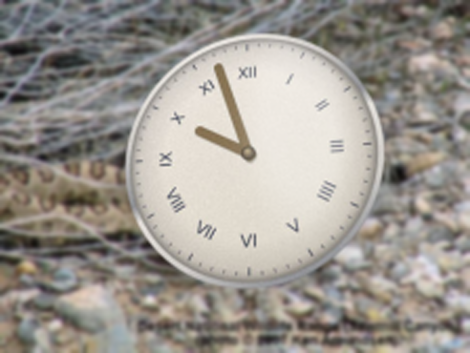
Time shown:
{"hour": 9, "minute": 57}
